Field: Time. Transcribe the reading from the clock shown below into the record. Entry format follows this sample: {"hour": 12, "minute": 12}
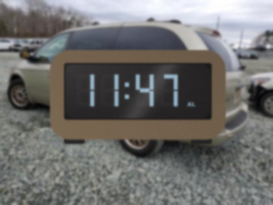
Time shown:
{"hour": 11, "minute": 47}
